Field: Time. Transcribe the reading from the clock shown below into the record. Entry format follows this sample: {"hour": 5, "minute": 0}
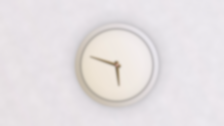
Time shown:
{"hour": 5, "minute": 48}
